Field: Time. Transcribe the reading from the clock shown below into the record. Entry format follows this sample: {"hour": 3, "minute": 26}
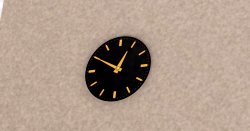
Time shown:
{"hour": 12, "minute": 50}
